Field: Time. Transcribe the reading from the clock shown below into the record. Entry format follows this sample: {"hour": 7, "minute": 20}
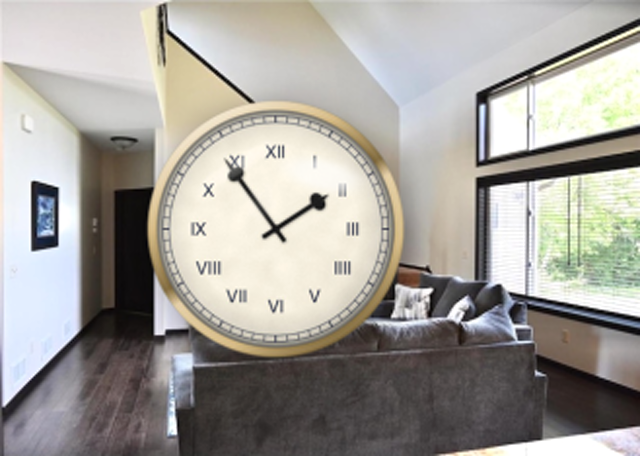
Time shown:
{"hour": 1, "minute": 54}
